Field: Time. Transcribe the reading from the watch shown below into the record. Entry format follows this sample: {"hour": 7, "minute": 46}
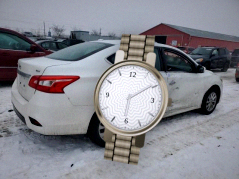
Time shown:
{"hour": 6, "minute": 9}
